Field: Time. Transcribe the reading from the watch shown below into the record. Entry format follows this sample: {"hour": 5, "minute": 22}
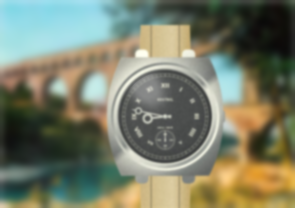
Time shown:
{"hour": 8, "minute": 47}
